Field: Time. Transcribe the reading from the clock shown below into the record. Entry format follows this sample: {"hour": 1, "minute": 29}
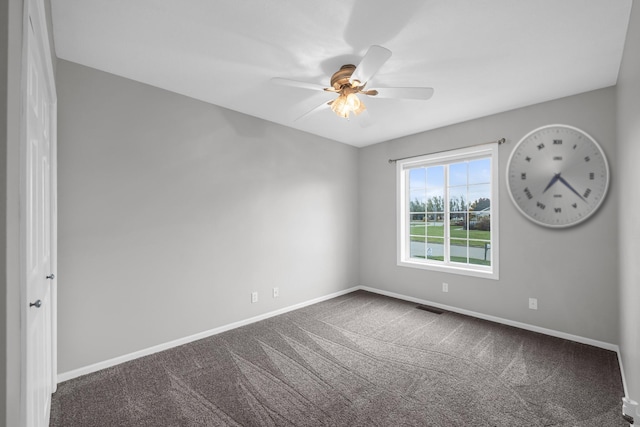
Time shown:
{"hour": 7, "minute": 22}
